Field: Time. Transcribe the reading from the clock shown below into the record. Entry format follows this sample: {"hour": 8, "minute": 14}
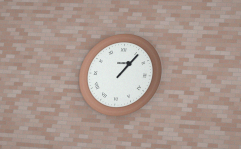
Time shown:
{"hour": 1, "minute": 6}
